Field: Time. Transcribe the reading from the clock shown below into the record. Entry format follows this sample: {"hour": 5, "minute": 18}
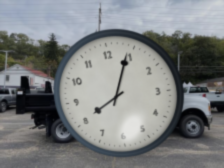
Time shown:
{"hour": 8, "minute": 4}
